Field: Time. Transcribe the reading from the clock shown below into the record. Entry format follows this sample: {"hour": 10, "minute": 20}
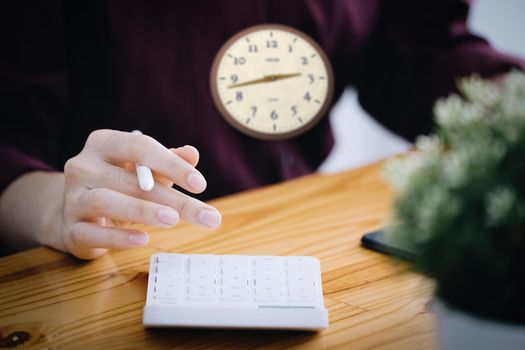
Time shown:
{"hour": 2, "minute": 43}
